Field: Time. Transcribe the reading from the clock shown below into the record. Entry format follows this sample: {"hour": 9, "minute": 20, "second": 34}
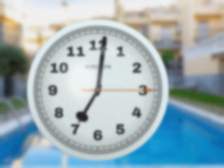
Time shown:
{"hour": 7, "minute": 1, "second": 15}
